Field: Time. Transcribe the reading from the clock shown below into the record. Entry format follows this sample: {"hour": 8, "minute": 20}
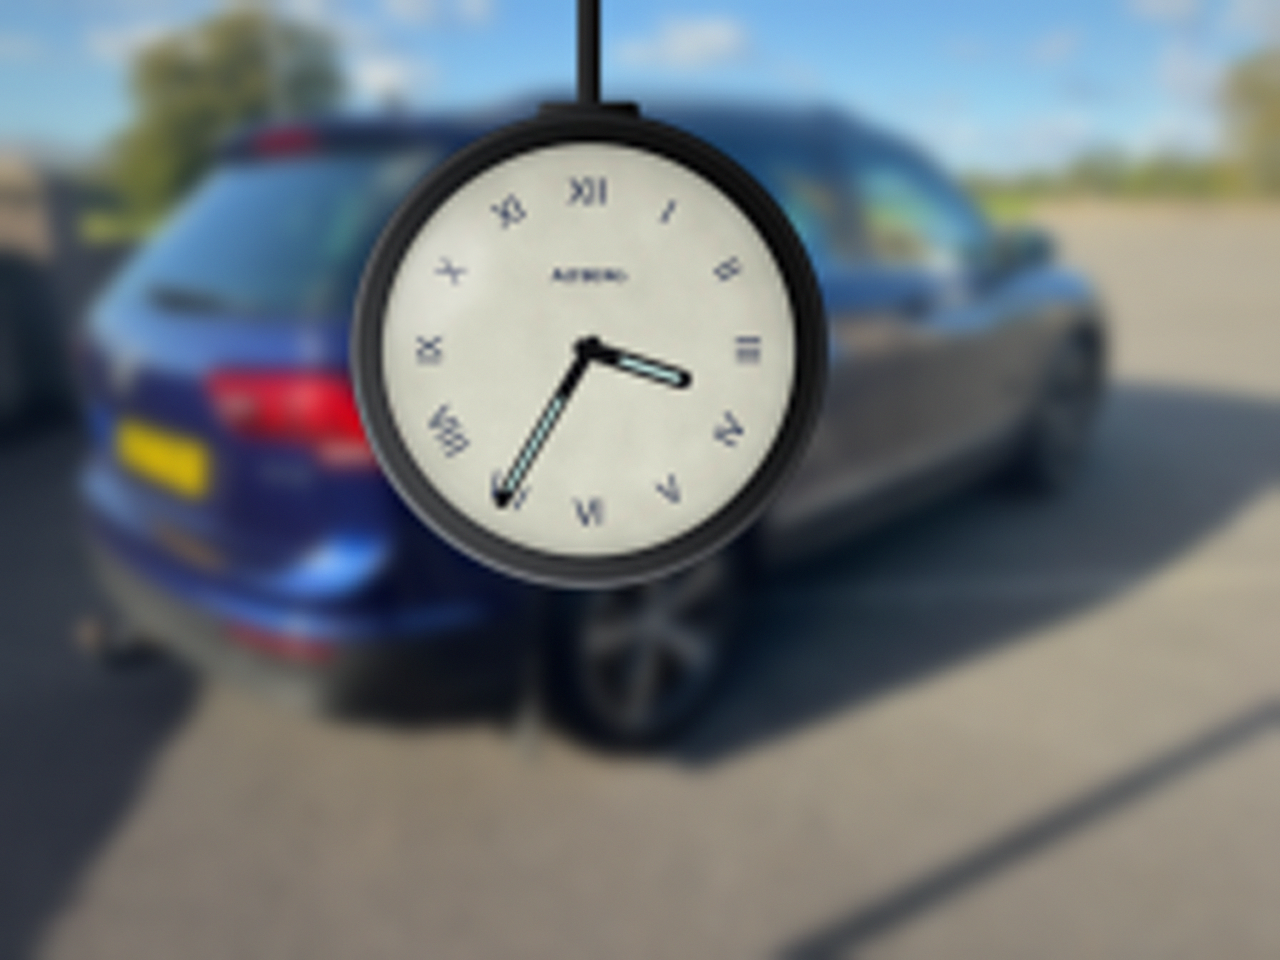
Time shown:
{"hour": 3, "minute": 35}
